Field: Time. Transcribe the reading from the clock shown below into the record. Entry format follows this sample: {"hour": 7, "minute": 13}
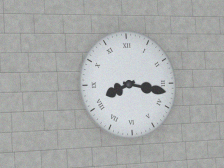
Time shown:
{"hour": 8, "minute": 17}
